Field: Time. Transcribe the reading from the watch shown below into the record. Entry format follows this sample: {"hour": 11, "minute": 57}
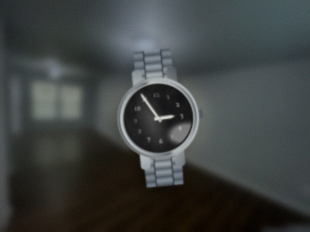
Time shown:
{"hour": 2, "minute": 55}
